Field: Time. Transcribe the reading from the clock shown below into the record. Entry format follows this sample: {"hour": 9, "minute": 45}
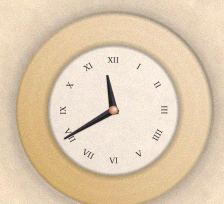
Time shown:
{"hour": 11, "minute": 40}
